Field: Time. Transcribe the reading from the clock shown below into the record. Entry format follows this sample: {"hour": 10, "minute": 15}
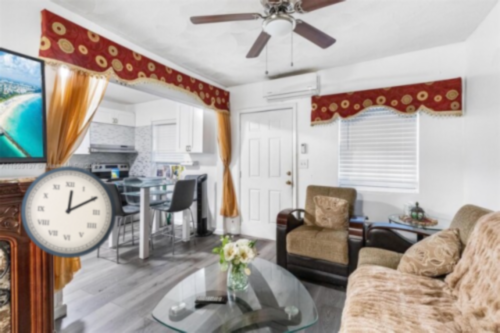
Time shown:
{"hour": 12, "minute": 10}
